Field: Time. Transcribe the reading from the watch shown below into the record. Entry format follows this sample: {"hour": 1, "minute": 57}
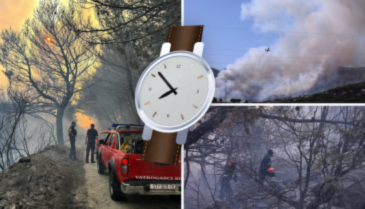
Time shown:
{"hour": 7, "minute": 52}
